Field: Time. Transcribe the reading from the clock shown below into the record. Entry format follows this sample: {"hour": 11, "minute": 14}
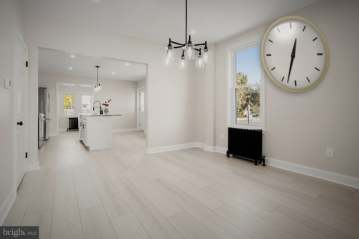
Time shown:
{"hour": 12, "minute": 33}
